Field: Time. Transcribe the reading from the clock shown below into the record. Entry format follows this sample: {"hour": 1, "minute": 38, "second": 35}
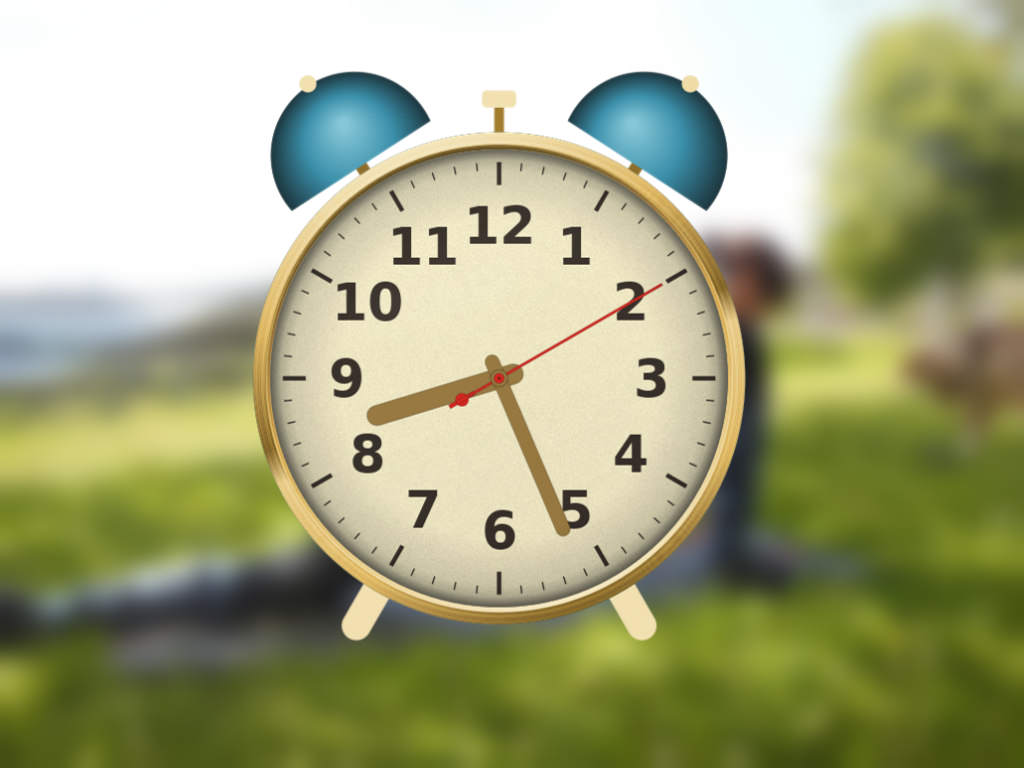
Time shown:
{"hour": 8, "minute": 26, "second": 10}
